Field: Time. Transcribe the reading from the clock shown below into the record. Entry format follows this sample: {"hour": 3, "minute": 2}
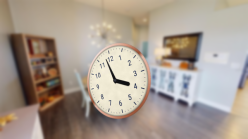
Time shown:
{"hour": 3, "minute": 58}
